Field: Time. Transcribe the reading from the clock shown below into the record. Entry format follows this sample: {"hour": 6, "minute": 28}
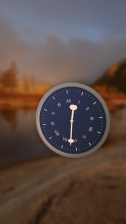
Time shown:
{"hour": 12, "minute": 32}
